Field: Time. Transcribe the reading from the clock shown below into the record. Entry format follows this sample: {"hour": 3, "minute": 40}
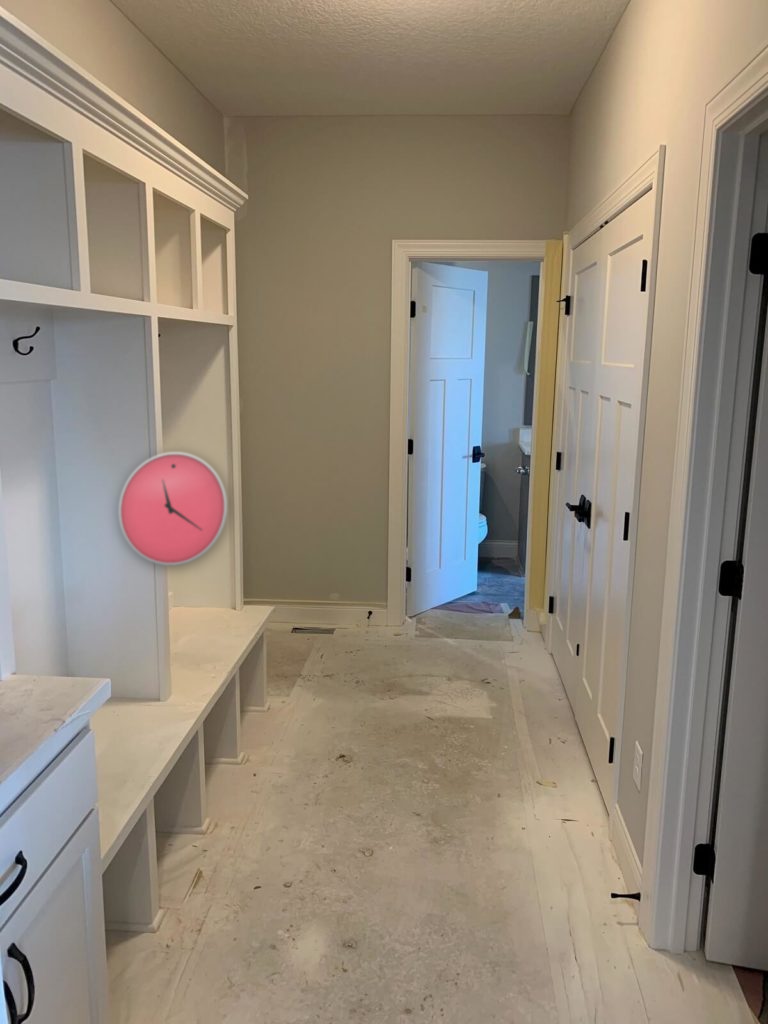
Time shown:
{"hour": 11, "minute": 20}
